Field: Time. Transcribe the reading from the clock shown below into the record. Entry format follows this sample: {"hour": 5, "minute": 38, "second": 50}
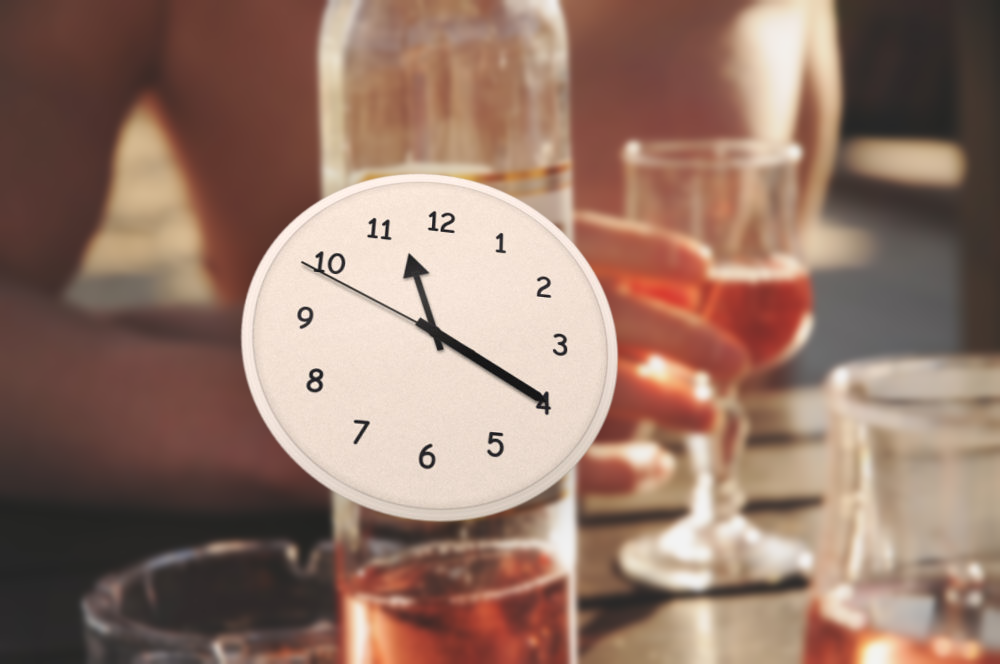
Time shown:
{"hour": 11, "minute": 19, "second": 49}
